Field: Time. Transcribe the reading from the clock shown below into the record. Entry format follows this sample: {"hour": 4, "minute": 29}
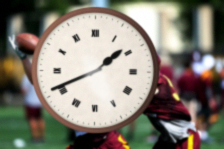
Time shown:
{"hour": 1, "minute": 41}
